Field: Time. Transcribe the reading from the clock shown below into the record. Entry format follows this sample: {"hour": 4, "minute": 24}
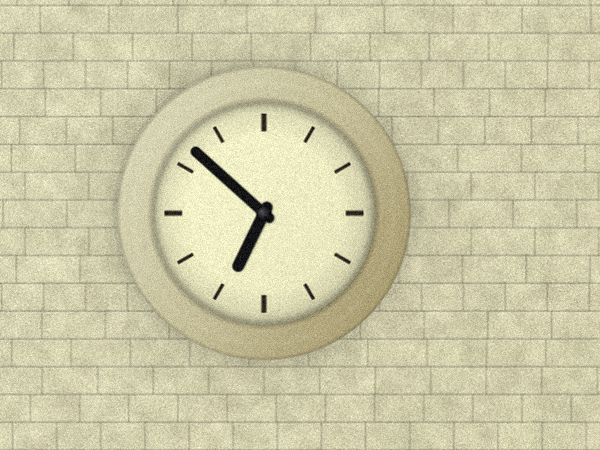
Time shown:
{"hour": 6, "minute": 52}
